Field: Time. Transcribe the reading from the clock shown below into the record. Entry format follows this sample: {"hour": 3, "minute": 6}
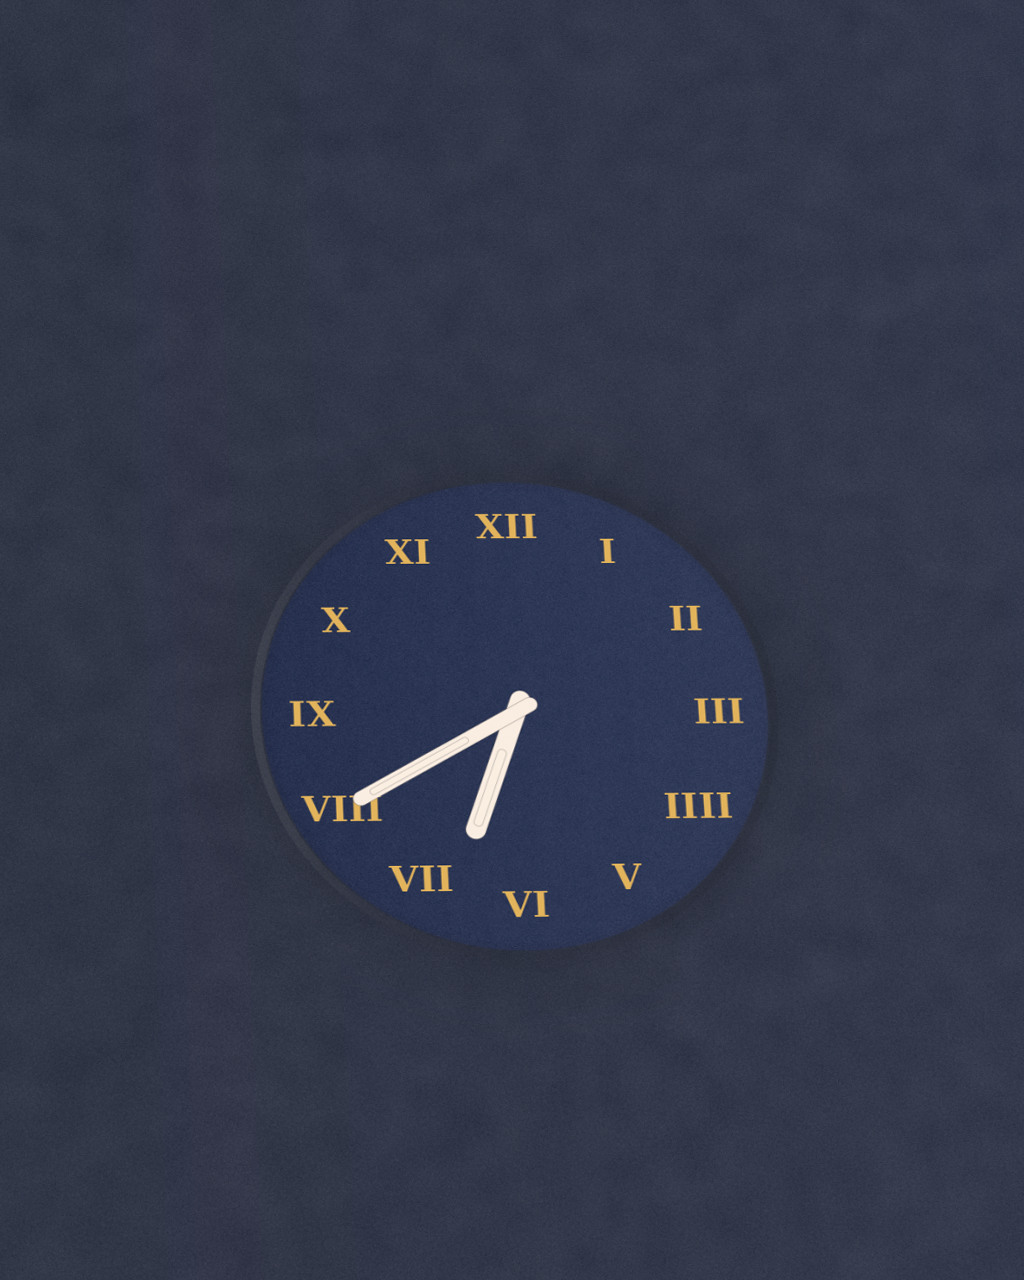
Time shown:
{"hour": 6, "minute": 40}
